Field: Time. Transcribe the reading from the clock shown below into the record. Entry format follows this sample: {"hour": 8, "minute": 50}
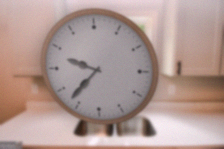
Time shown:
{"hour": 9, "minute": 37}
